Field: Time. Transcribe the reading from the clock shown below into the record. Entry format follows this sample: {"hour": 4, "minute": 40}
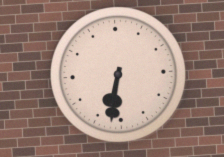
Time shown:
{"hour": 6, "minute": 32}
